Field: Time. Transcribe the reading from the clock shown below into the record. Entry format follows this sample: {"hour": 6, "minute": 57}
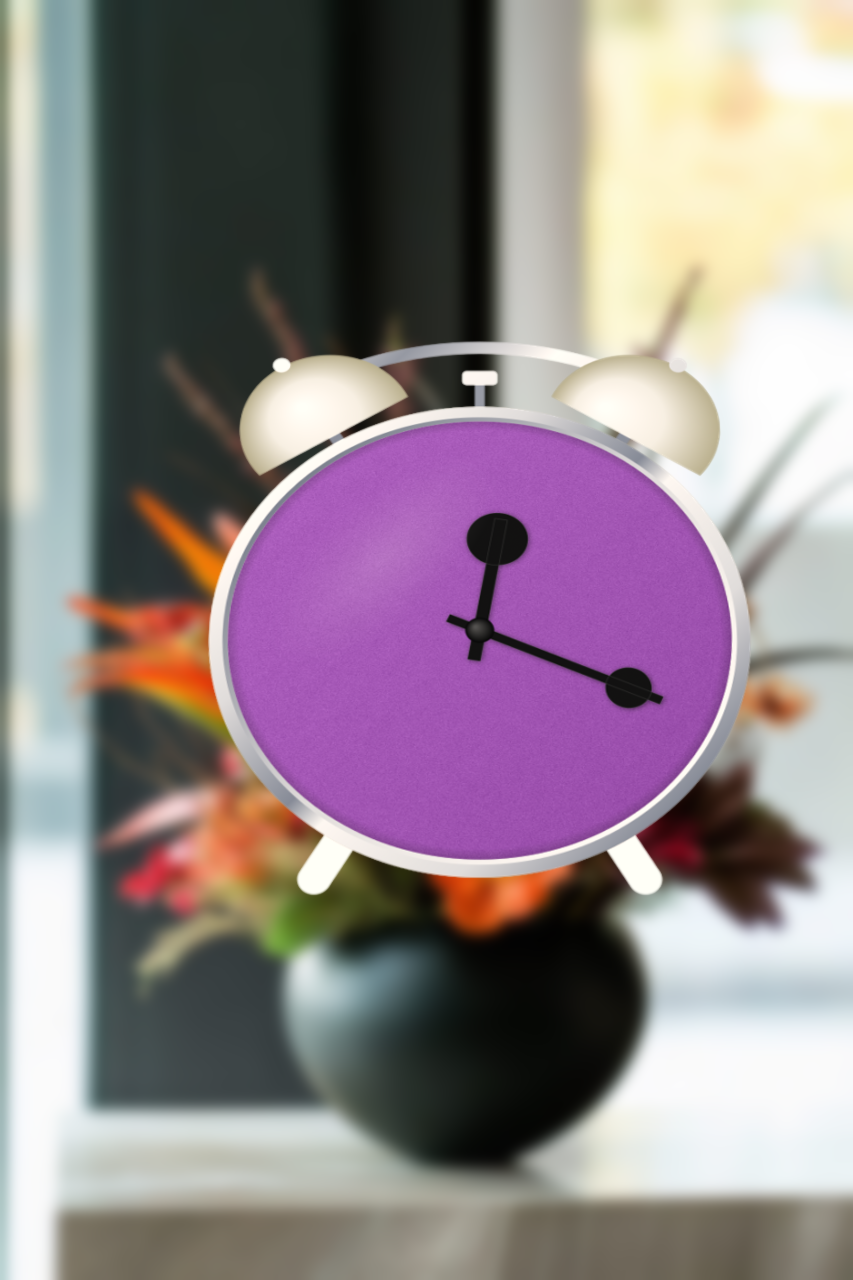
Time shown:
{"hour": 12, "minute": 19}
